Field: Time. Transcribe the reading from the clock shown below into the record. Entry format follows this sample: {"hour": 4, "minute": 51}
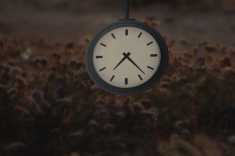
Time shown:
{"hour": 7, "minute": 23}
